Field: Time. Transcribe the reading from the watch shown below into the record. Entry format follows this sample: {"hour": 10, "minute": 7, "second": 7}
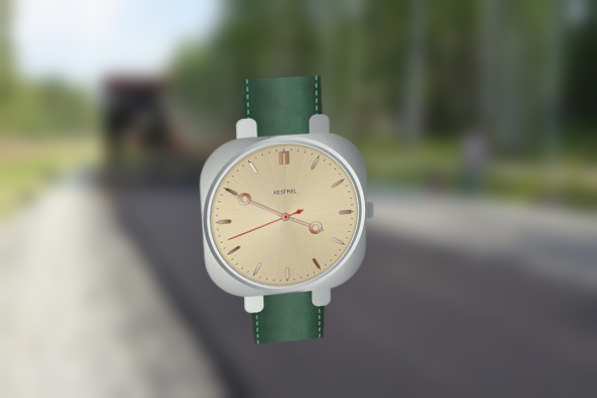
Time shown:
{"hour": 3, "minute": 49, "second": 42}
